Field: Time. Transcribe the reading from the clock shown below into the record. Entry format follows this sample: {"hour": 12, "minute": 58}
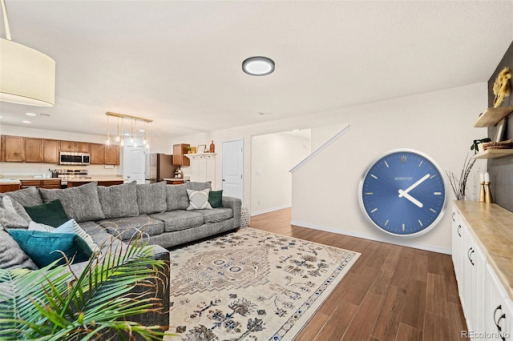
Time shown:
{"hour": 4, "minute": 9}
